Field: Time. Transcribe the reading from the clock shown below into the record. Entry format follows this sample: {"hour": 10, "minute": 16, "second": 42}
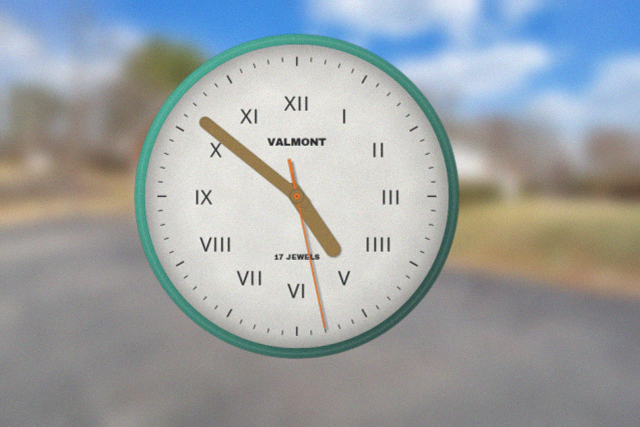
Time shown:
{"hour": 4, "minute": 51, "second": 28}
